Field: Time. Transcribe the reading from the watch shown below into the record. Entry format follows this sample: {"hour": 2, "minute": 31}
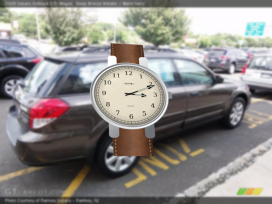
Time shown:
{"hour": 3, "minute": 11}
